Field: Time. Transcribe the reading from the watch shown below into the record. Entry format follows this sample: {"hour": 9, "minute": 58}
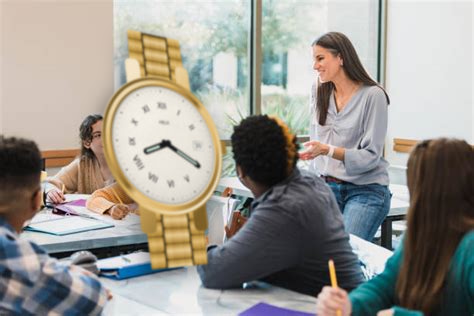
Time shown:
{"hour": 8, "minute": 20}
